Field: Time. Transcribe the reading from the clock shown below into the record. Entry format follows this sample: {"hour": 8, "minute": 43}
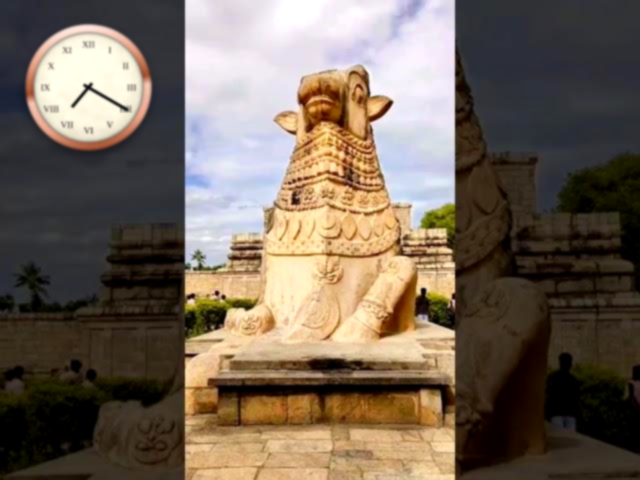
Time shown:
{"hour": 7, "minute": 20}
